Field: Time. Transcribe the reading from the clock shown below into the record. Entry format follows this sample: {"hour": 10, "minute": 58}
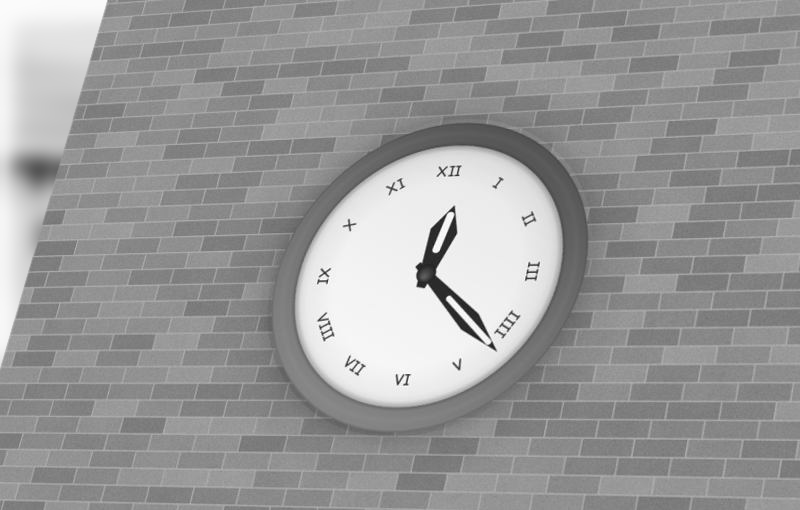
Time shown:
{"hour": 12, "minute": 22}
